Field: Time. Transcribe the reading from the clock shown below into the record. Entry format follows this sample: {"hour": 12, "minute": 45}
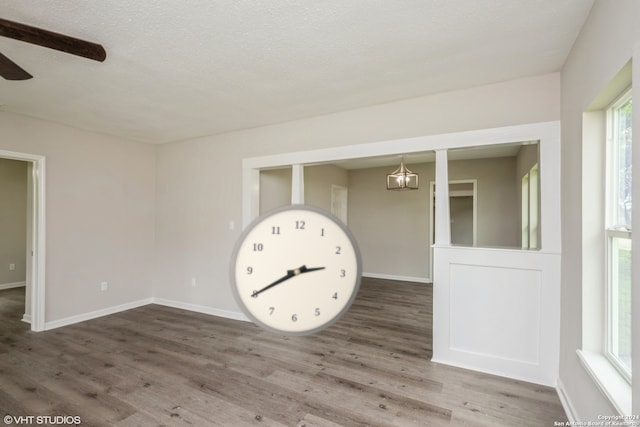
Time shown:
{"hour": 2, "minute": 40}
